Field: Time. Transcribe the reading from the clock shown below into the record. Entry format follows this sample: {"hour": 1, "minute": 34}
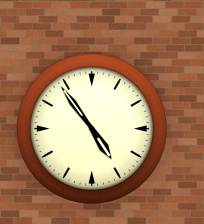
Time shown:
{"hour": 4, "minute": 54}
